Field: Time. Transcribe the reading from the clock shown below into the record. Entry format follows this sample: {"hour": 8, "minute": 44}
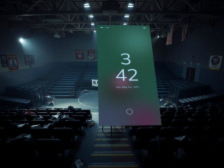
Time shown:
{"hour": 3, "minute": 42}
